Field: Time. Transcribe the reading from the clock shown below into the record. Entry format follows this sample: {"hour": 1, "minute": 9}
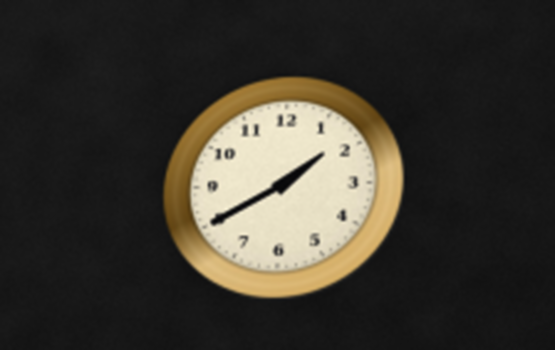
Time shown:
{"hour": 1, "minute": 40}
